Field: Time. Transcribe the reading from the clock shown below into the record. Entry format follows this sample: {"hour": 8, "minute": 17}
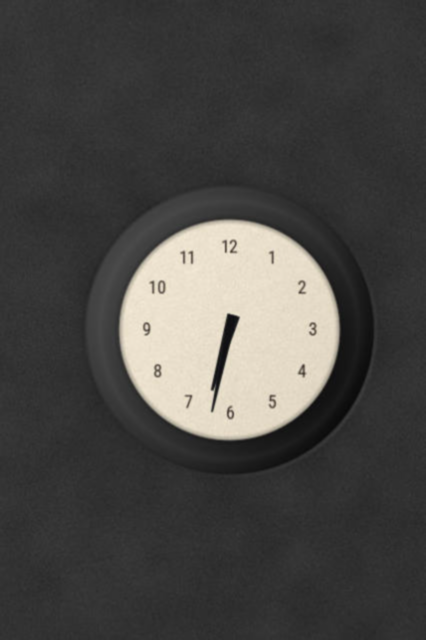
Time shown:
{"hour": 6, "minute": 32}
